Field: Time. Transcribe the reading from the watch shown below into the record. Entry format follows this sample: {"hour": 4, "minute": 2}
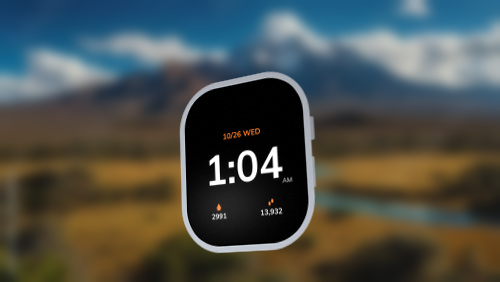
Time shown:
{"hour": 1, "minute": 4}
